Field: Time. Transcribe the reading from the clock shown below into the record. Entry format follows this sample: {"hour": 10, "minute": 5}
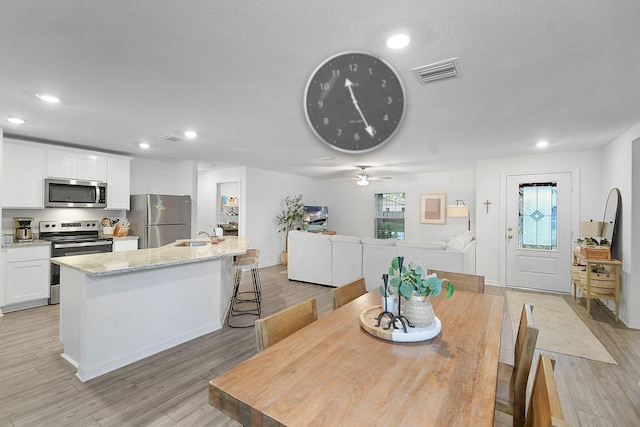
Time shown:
{"hour": 11, "minute": 26}
